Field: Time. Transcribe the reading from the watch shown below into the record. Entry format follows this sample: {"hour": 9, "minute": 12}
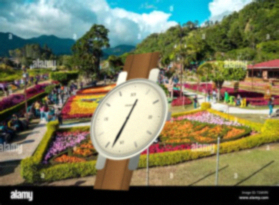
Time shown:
{"hour": 12, "minute": 33}
